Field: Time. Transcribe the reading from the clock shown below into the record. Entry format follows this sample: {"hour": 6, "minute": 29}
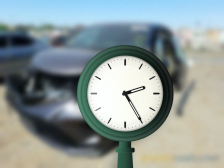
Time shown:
{"hour": 2, "minute": 25}
